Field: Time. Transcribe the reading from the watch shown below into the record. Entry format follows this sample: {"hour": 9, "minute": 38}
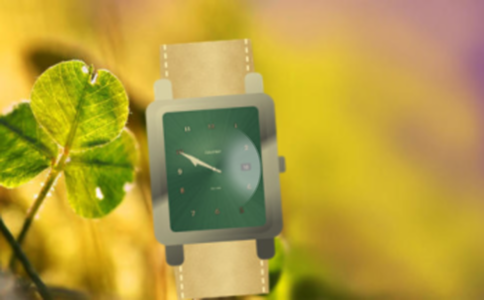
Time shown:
{"hour": 9, "minute": 50}
